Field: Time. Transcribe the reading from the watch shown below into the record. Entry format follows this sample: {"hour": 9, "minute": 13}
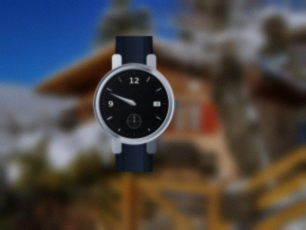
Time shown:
{"hour": 9, "minute": 49}
